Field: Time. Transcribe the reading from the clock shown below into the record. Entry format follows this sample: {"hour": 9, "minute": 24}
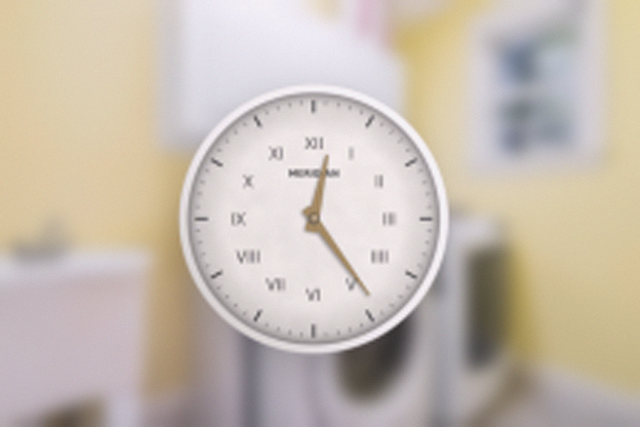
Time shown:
{"hour": 12, "minute": 24}
